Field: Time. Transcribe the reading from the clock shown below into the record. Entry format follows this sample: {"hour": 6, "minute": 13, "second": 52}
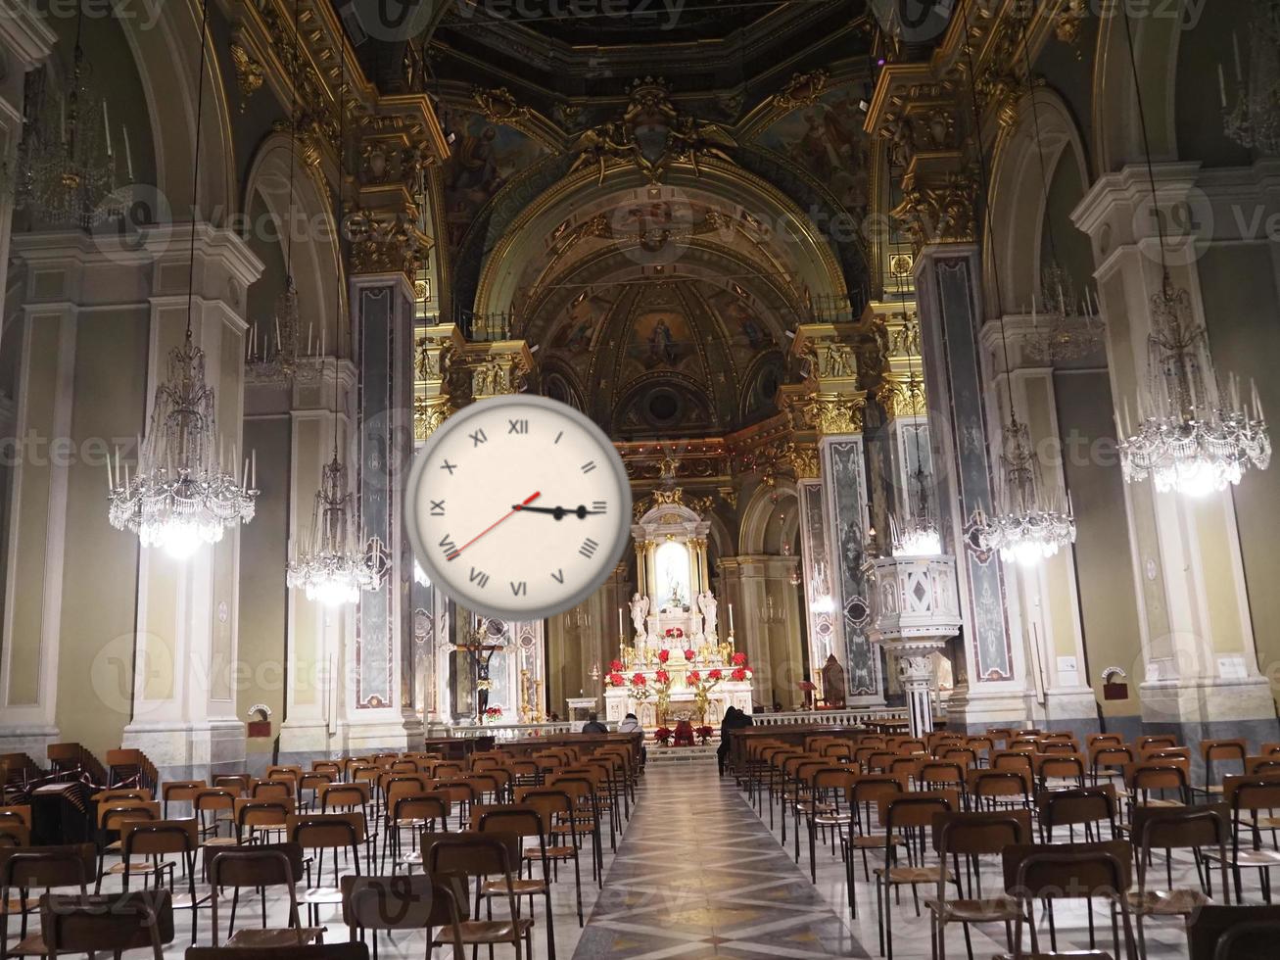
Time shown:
{"hour": 3, "minute": 15, "second": 39}
